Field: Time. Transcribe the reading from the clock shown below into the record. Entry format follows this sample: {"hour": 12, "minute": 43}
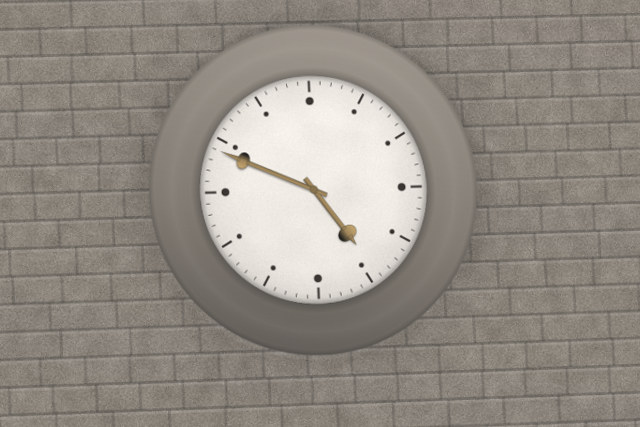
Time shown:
{"hour": 4, "minute": 49}
